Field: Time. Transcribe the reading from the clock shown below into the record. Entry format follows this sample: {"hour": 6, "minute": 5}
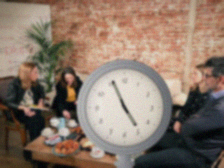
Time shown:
{"hour": 4, "minute": 56}
